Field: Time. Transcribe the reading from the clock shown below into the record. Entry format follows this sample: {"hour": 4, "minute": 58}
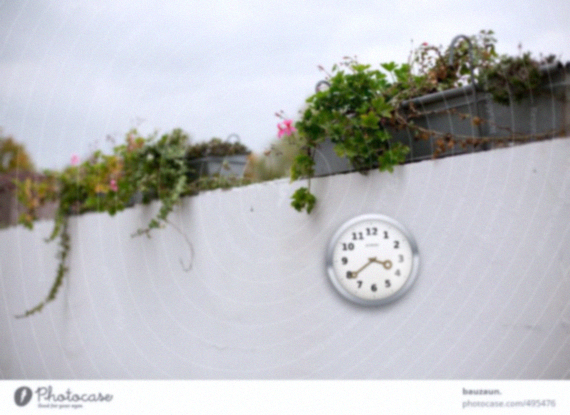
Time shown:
{"hour": 3, "minute": 39}
